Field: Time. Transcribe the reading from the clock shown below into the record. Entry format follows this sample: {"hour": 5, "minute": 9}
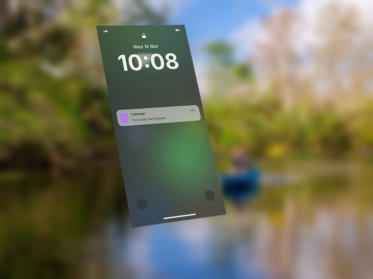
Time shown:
{"hour": 10, "minute": 8}
